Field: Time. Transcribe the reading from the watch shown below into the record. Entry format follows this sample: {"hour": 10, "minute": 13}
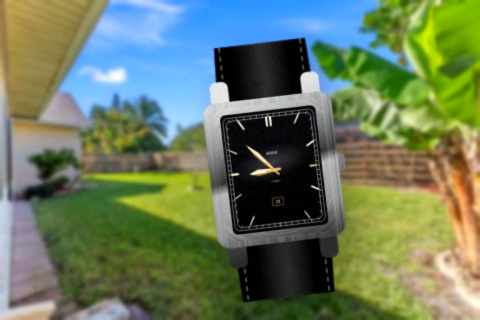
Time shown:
{"hour": 8, "minute": 53}
